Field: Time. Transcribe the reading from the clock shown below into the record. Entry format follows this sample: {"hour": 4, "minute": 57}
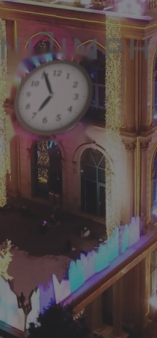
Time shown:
{"hour": 6, "minute": 55}
